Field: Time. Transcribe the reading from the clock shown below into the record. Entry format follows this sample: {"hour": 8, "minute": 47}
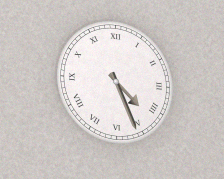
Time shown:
{"hour": 4, "minute": 26}
